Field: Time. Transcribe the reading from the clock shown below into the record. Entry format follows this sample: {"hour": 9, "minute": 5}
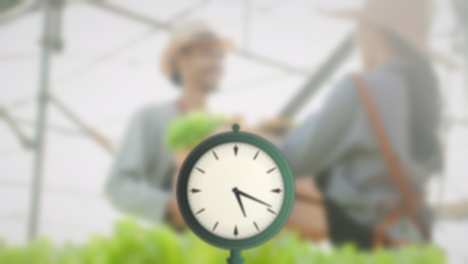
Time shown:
{"hour": 5, "minute": 19}
